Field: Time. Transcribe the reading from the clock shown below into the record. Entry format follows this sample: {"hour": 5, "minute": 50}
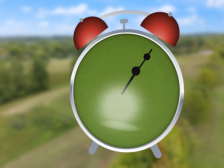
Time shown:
{"hour": 1, "minute": 6}
